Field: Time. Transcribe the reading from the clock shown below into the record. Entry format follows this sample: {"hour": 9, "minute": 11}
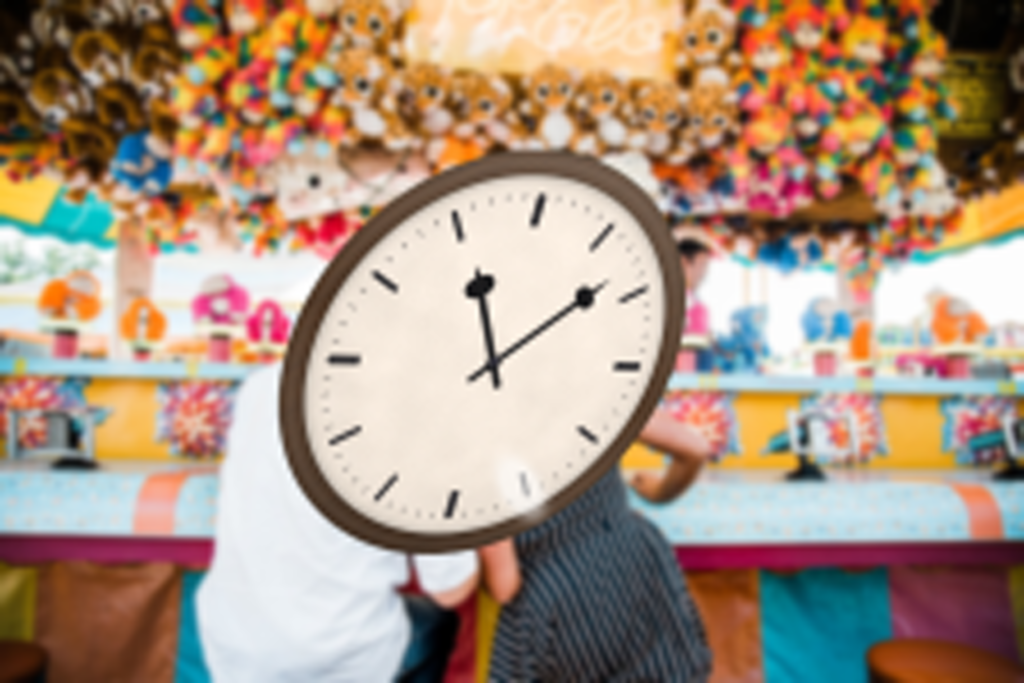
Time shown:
{"hour": 11, "minute": 8}
